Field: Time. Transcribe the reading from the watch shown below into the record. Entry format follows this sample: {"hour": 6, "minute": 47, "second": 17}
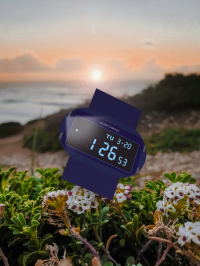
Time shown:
{"hour": 1, "minute": 26, "second": 53}
